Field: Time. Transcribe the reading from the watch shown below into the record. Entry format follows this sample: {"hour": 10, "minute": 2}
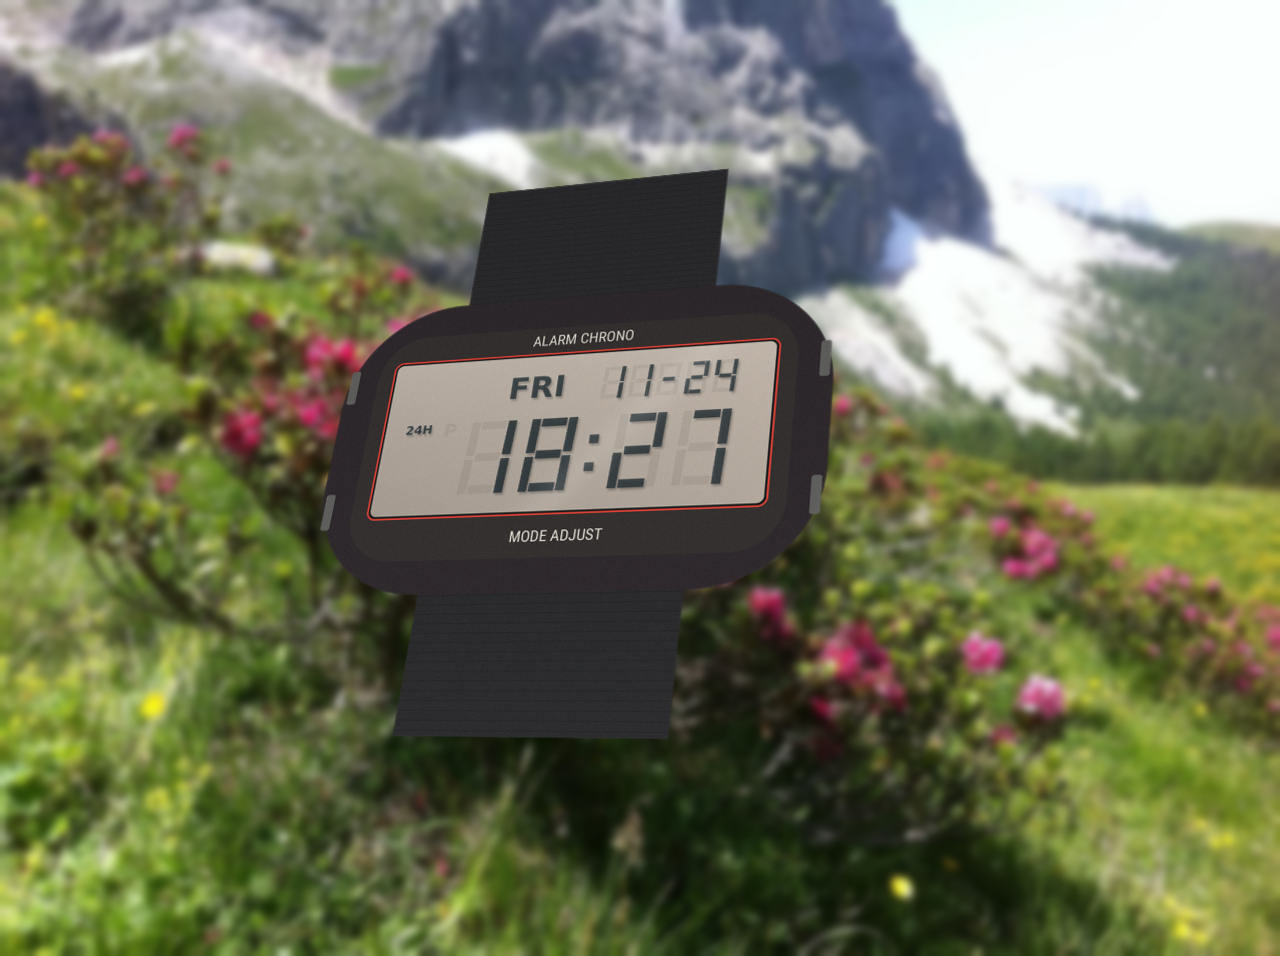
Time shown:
{"hour": 18, "minute": 27}
